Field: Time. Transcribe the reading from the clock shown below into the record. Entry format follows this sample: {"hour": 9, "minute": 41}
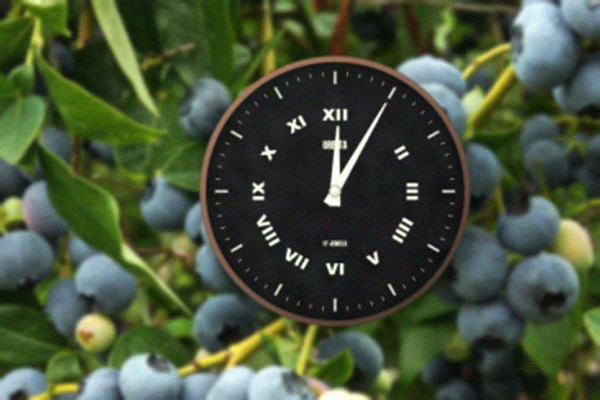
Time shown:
{"hour": 12, "minute": 5}
